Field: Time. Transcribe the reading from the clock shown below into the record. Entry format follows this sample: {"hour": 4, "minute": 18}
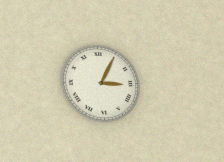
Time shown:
{"hour": 3, "minute": 5}
